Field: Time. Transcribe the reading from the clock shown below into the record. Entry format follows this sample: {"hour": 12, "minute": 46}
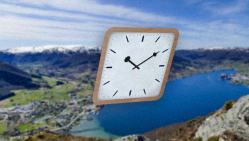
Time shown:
{"hour": 10, "minute": 9}
